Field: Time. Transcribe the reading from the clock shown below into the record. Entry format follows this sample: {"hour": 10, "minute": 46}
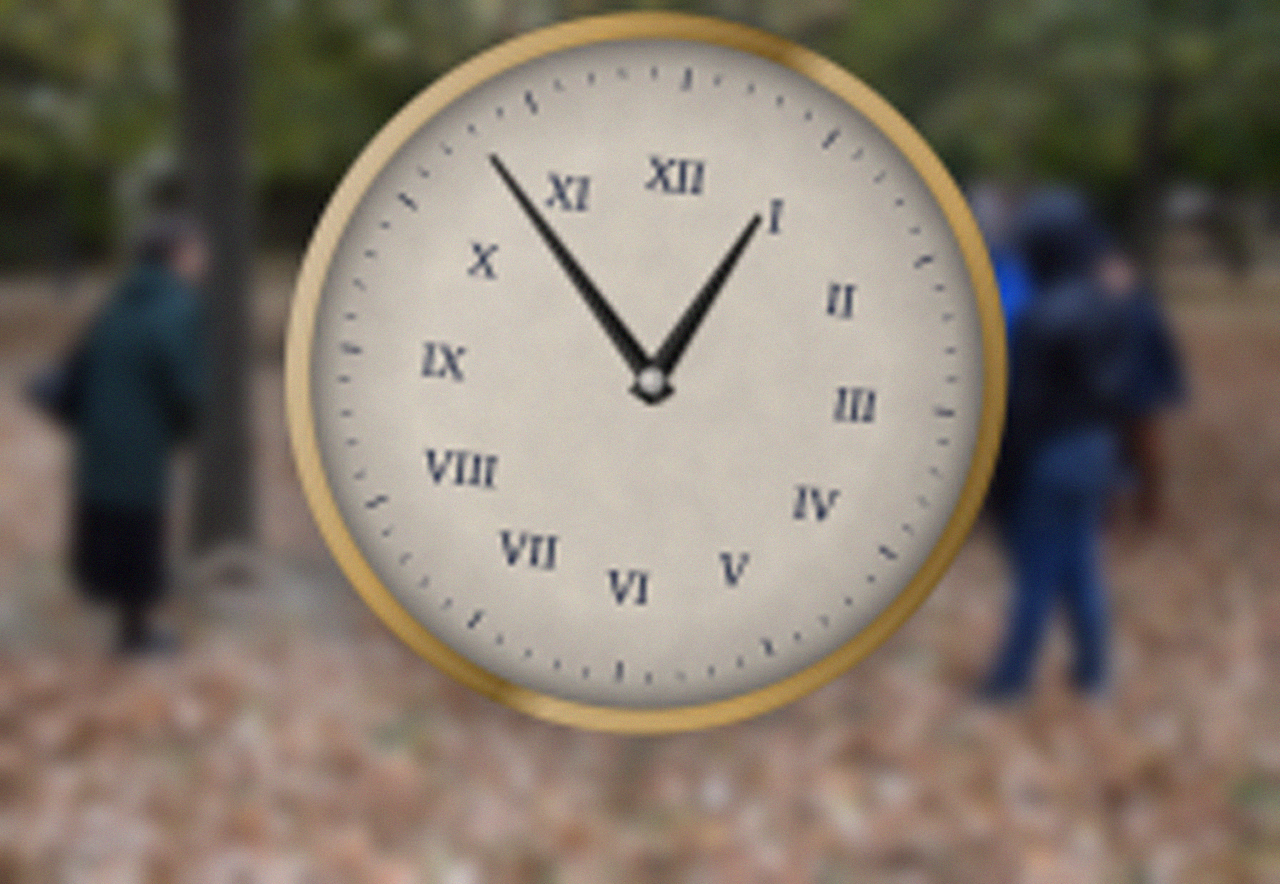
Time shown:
{"hour": 12, "minute": 53}
